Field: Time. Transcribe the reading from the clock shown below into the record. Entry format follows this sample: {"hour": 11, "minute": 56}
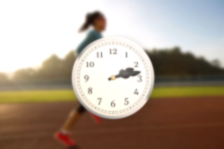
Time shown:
{"hour": 2, "minute": 13}
